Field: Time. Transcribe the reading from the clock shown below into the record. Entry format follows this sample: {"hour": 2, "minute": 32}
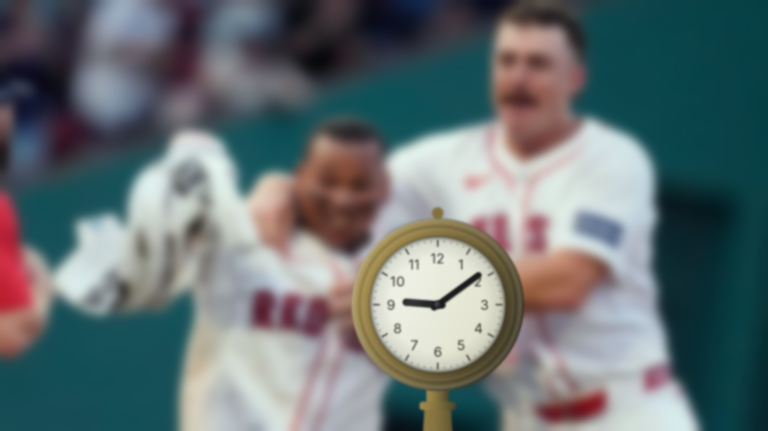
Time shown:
{"hour": 9, "minute": 9}
